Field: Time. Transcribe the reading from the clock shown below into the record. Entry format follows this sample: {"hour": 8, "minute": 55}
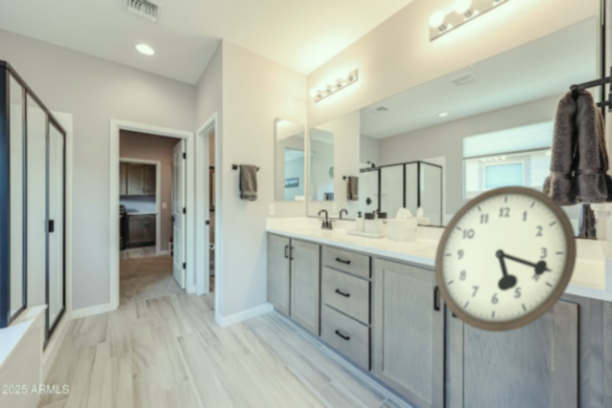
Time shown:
{"hour": 5, "minute": 18}
